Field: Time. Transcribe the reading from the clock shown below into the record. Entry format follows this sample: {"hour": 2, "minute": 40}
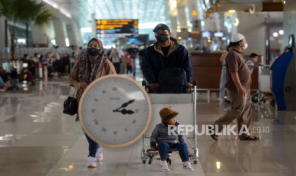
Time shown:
{"hour": 3, "minute": 10}
